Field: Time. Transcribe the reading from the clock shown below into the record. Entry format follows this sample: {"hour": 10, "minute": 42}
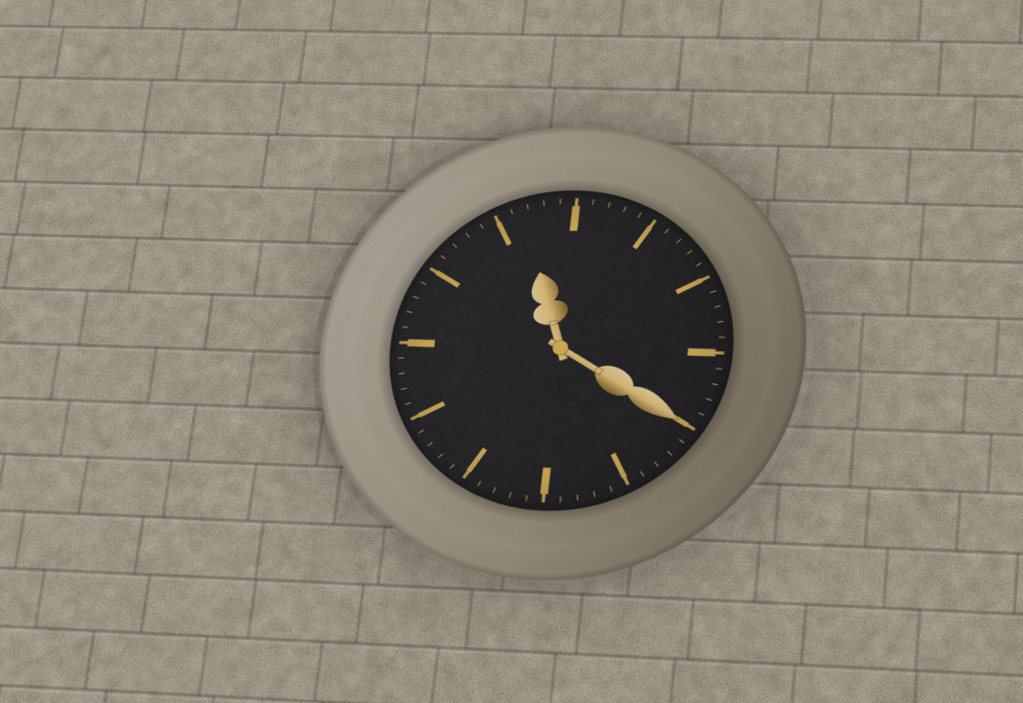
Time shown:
{"hour": 11, "minute": 20}
